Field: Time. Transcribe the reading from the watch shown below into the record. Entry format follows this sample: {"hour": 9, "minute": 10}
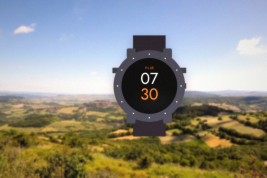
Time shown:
{"hour": 7, "minute": 30}
